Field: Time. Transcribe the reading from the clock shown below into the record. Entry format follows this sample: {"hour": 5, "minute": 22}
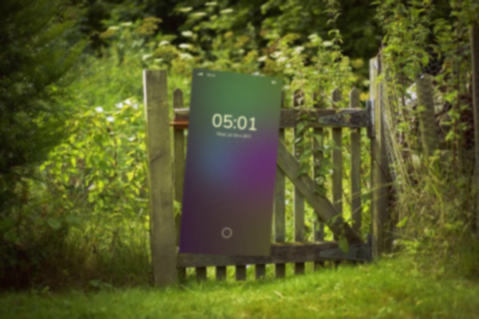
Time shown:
{"hour": 5, "minute": 1}
